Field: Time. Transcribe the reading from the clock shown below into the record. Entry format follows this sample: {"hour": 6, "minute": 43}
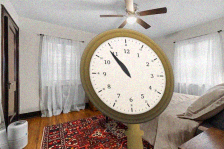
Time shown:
{"hour": 10, "minute": 54}
